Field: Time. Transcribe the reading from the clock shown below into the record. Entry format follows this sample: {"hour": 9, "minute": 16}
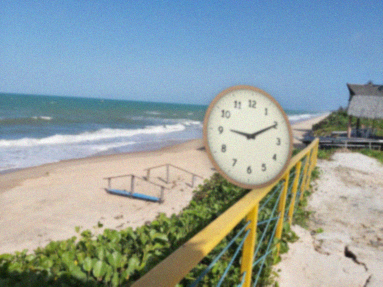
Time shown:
{"hour": 9, "minute": 10}
